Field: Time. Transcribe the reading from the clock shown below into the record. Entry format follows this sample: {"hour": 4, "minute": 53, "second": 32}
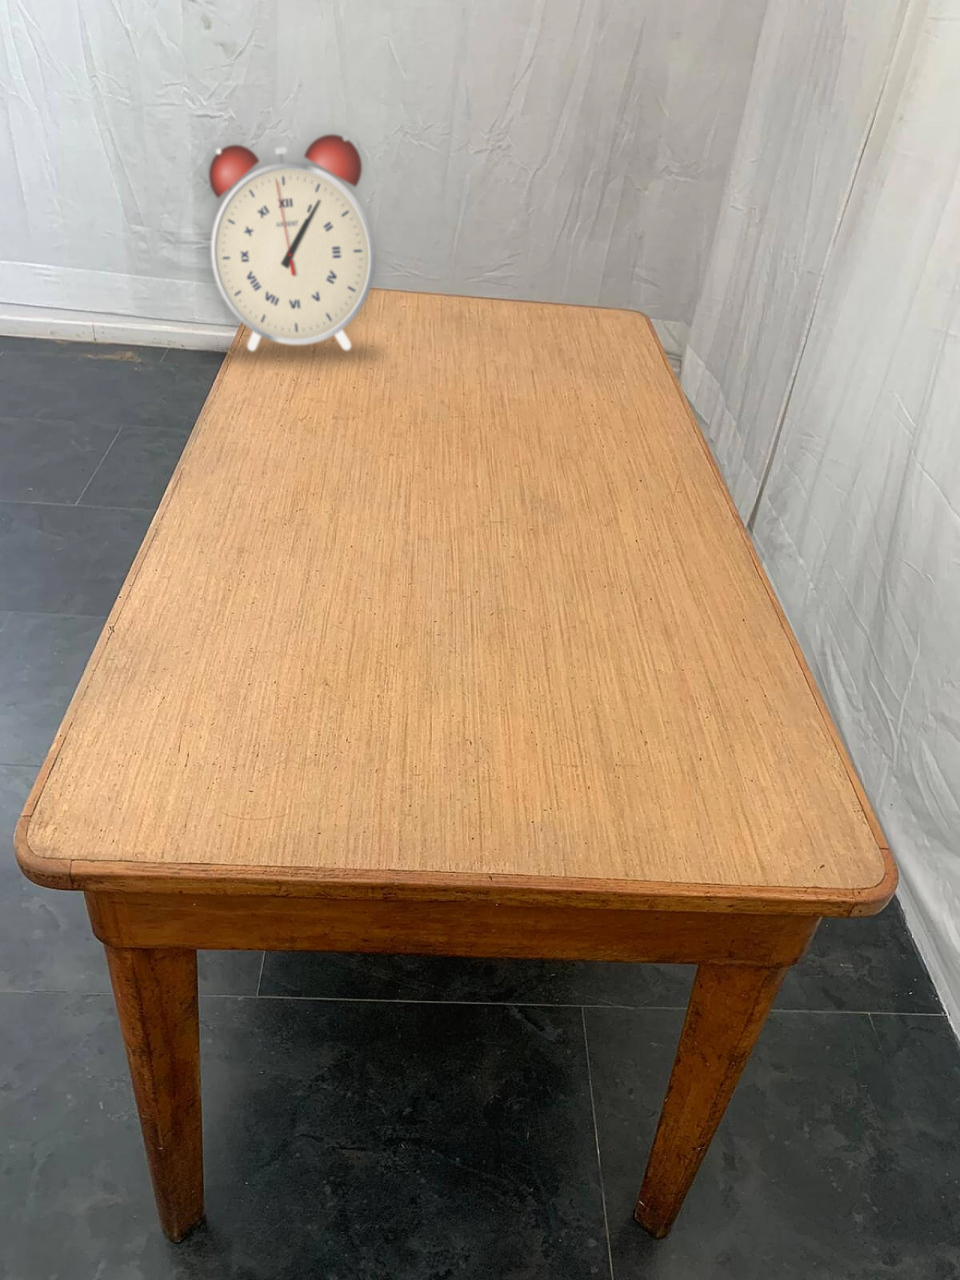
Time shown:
{"hour": 1, "minute": 5, "second": 59}
